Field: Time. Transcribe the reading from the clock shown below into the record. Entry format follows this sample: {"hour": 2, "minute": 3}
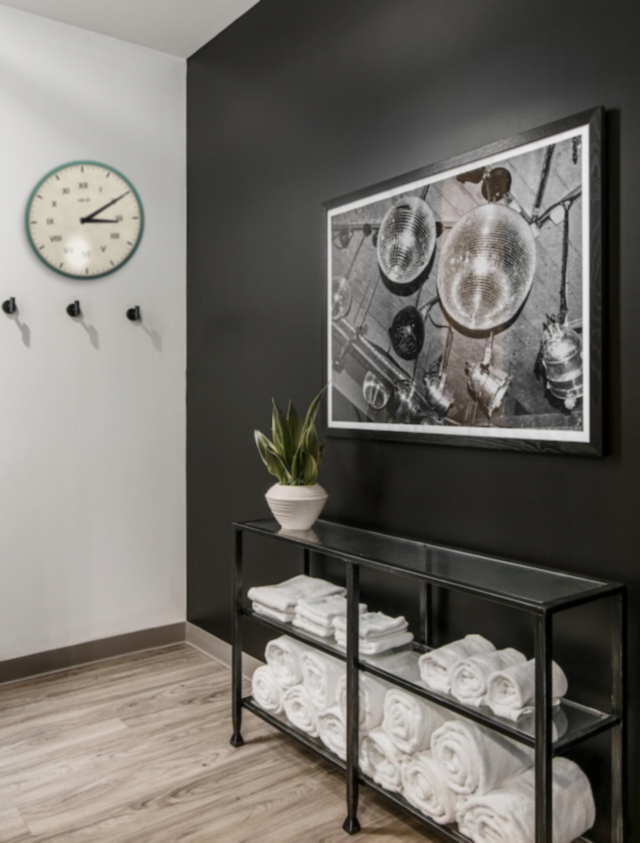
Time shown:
{"hour": 3, "minute": 10}
